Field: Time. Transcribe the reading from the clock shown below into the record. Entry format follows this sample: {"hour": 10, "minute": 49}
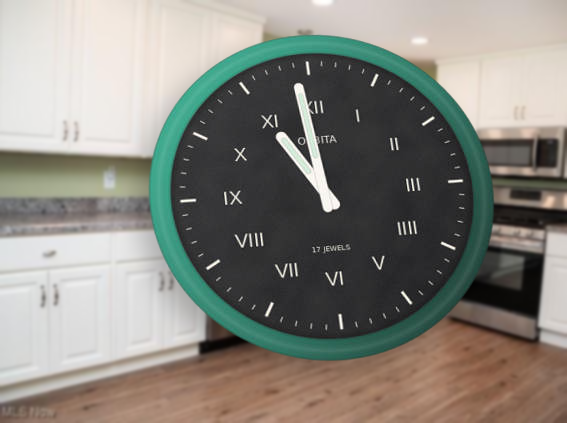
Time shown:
{"hour": 10, "minute": 59}
